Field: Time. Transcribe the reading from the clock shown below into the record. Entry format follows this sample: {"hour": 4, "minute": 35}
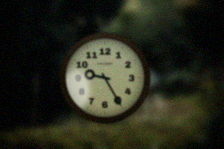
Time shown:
{"hour": 9, "minute": 25}
